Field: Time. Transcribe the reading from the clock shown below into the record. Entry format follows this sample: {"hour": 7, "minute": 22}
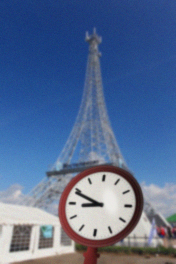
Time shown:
{"hour": 8, "minute": 49}
